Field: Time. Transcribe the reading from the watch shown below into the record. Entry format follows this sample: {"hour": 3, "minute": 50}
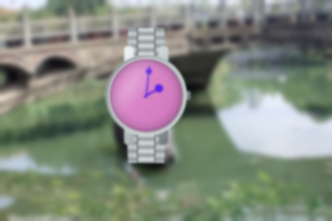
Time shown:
{"hour": 2, "minute": 1}
